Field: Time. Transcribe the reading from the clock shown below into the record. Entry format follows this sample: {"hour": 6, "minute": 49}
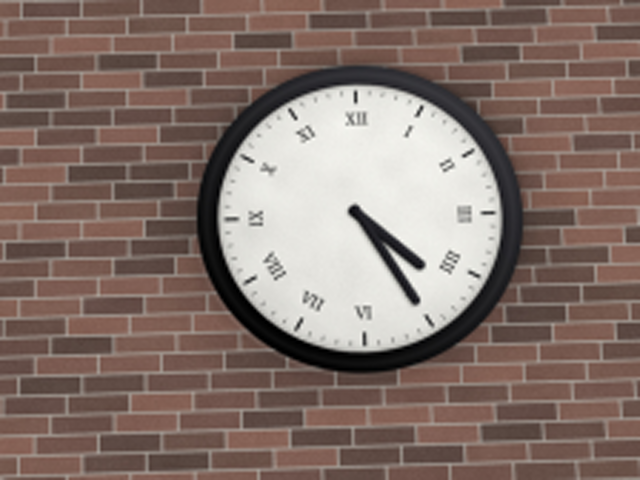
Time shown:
{"hour": 4, "minute": 25}
